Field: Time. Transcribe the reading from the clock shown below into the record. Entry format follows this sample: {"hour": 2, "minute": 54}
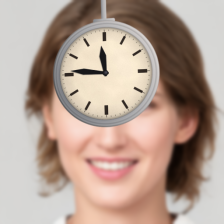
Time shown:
{"hour": 11, "minute": 46}
